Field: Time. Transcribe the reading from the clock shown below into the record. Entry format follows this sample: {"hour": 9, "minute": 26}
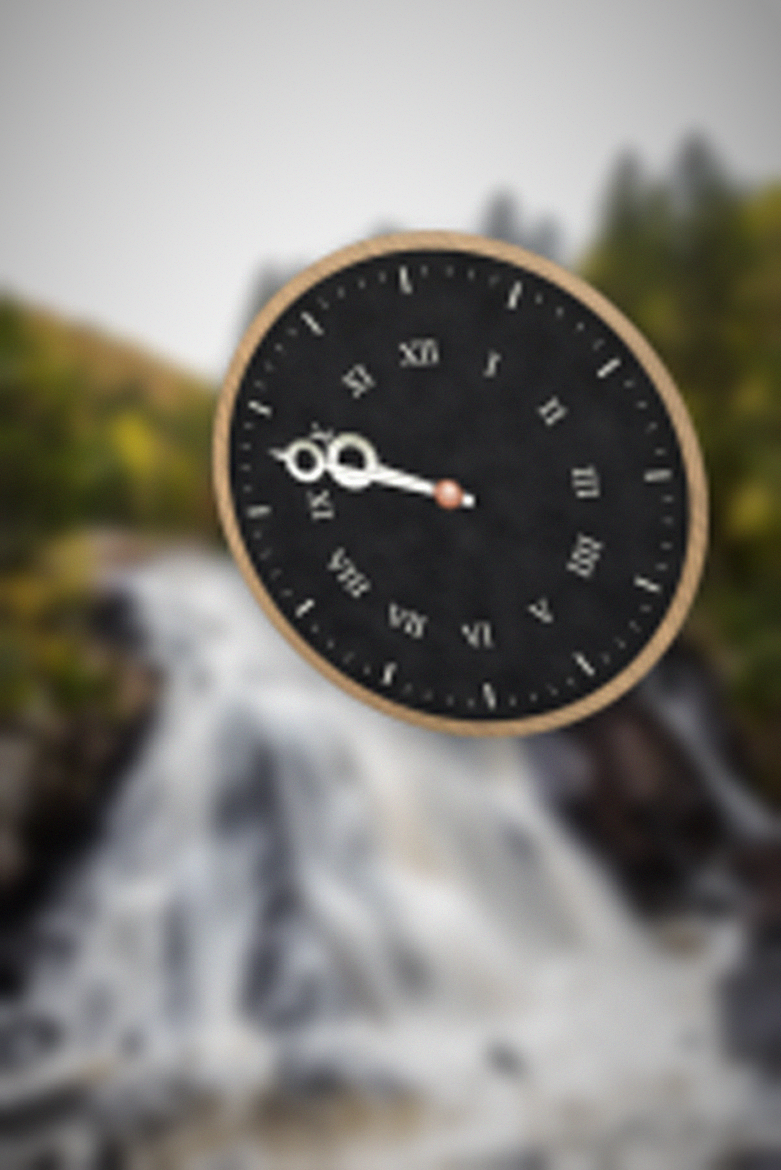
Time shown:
{"hour": 9, "minute": 48}
